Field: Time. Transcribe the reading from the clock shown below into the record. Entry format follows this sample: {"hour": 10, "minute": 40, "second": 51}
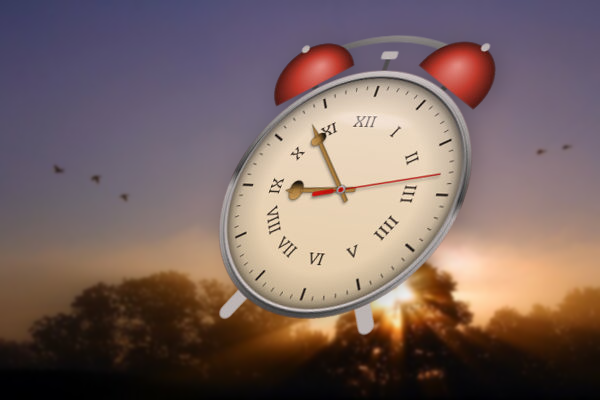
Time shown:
{"hour": 8, "minute": 53, "second": 13}
